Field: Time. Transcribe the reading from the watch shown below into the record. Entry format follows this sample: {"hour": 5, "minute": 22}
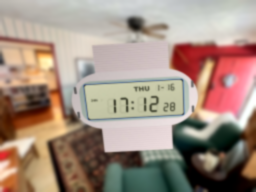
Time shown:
{"hour": 17, "minute": 12}
